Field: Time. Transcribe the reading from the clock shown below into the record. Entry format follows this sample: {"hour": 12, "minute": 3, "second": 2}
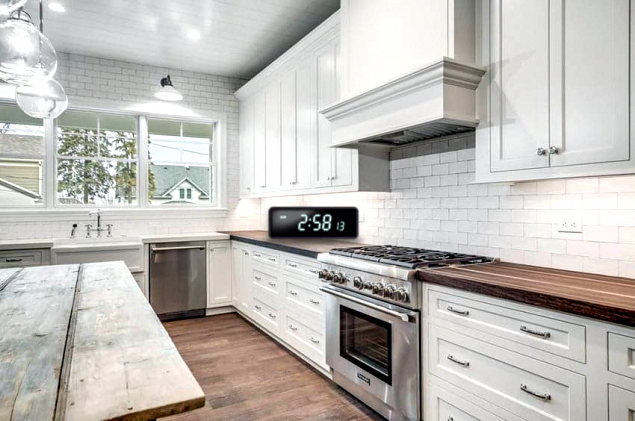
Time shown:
{"hour": 2, "minute": 58, "second": 13}
